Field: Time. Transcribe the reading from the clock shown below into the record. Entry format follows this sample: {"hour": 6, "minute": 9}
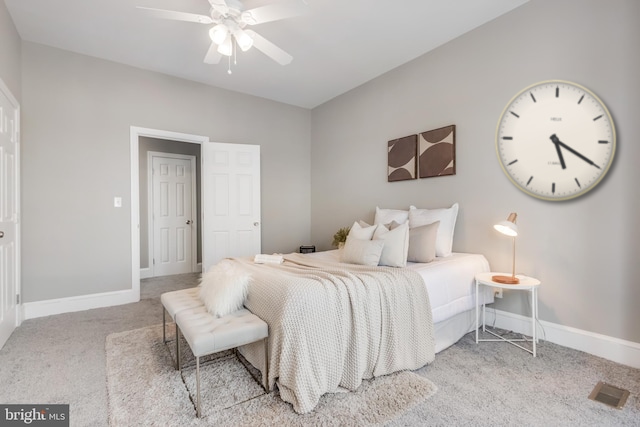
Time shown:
{"hour": 5, "minute": 20}
